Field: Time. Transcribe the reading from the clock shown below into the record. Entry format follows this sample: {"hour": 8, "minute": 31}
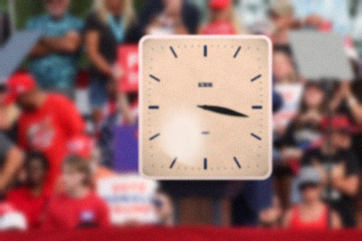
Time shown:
{"hour": 3, "minute": 17}
